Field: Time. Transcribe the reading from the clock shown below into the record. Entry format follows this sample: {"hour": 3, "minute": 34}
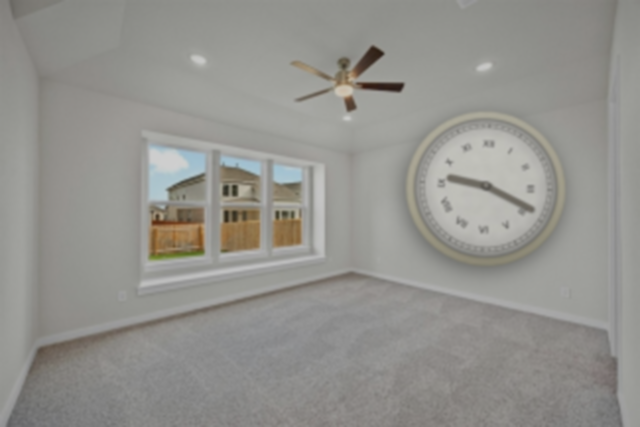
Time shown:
{"hour": 9, "minute": 19}
